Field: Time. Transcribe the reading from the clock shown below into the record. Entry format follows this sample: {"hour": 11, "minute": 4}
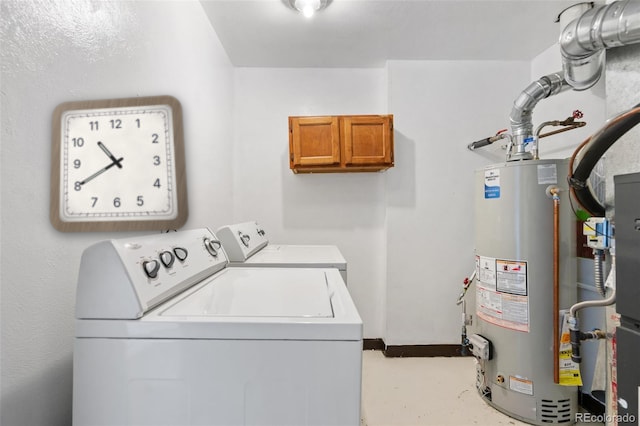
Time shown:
{"hour": 10, "minute": 40}
